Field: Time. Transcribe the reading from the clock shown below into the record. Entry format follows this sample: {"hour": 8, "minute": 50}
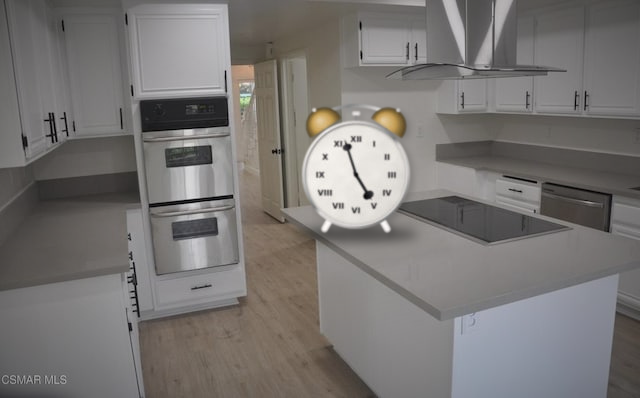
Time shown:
{"hour": 4, "minute": 57}
